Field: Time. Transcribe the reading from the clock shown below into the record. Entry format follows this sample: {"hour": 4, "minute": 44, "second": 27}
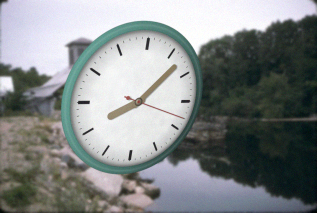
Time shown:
{"hour": 8, "minute": 7, "second": 18}
